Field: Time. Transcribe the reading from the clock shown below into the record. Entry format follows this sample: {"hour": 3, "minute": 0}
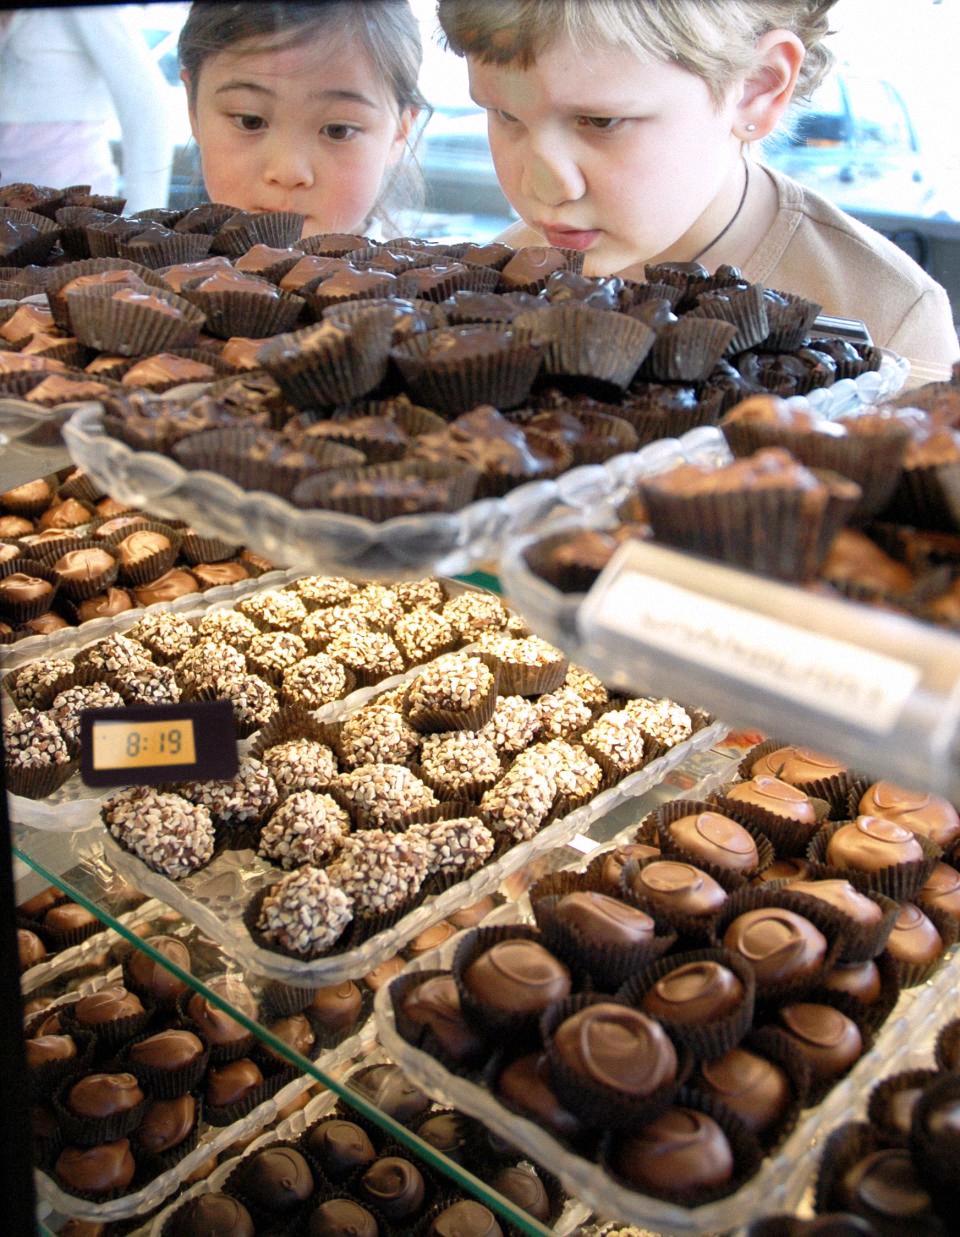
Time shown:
{"hour": 8, "minute": 19}
